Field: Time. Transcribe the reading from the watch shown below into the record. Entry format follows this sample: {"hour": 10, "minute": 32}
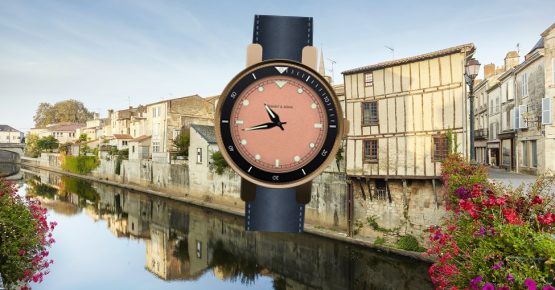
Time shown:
{"hour": 10, "minute": 43}
